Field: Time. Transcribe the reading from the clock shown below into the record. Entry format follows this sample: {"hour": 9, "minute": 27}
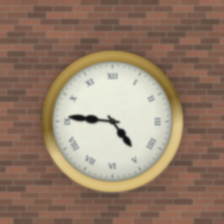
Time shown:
{"hour": 4, "minute": 46}
